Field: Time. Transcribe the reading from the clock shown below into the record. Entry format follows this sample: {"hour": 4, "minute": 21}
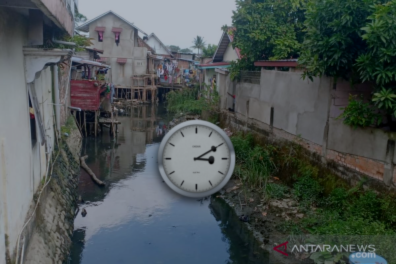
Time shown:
{"hour": 3, "minute": 10}
